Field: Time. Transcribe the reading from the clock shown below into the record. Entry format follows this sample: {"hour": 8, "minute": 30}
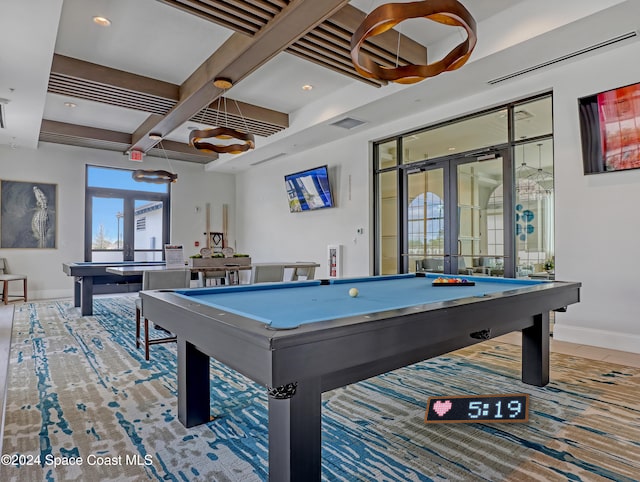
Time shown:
{"hour": 5, "minute": 19}
